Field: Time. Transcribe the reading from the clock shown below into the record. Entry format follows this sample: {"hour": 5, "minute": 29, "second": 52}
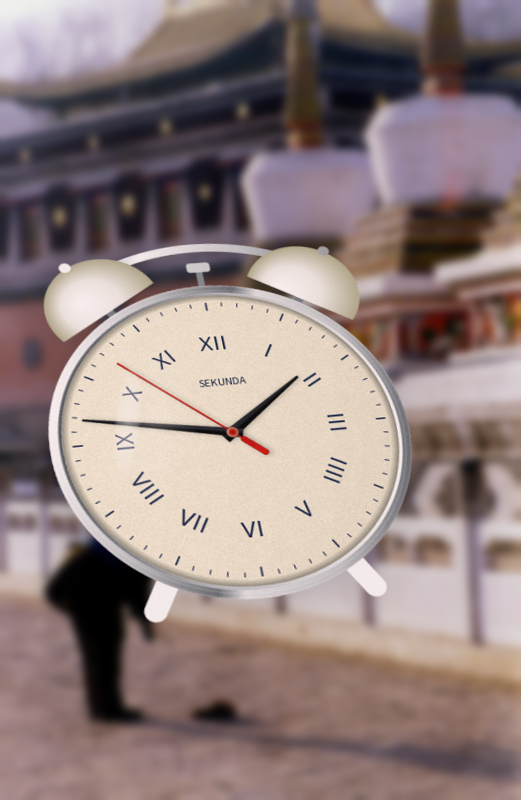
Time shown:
{"hour": 1, "minute": 46, "second": 52}
